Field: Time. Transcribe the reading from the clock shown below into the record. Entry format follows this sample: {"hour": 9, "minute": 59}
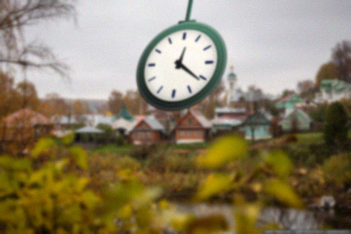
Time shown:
{"hour": 12, "minute": 21}
